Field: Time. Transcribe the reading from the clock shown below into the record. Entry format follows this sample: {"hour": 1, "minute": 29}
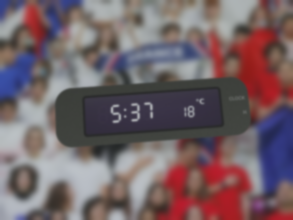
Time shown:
{"hour": 5, "minute": 37}
